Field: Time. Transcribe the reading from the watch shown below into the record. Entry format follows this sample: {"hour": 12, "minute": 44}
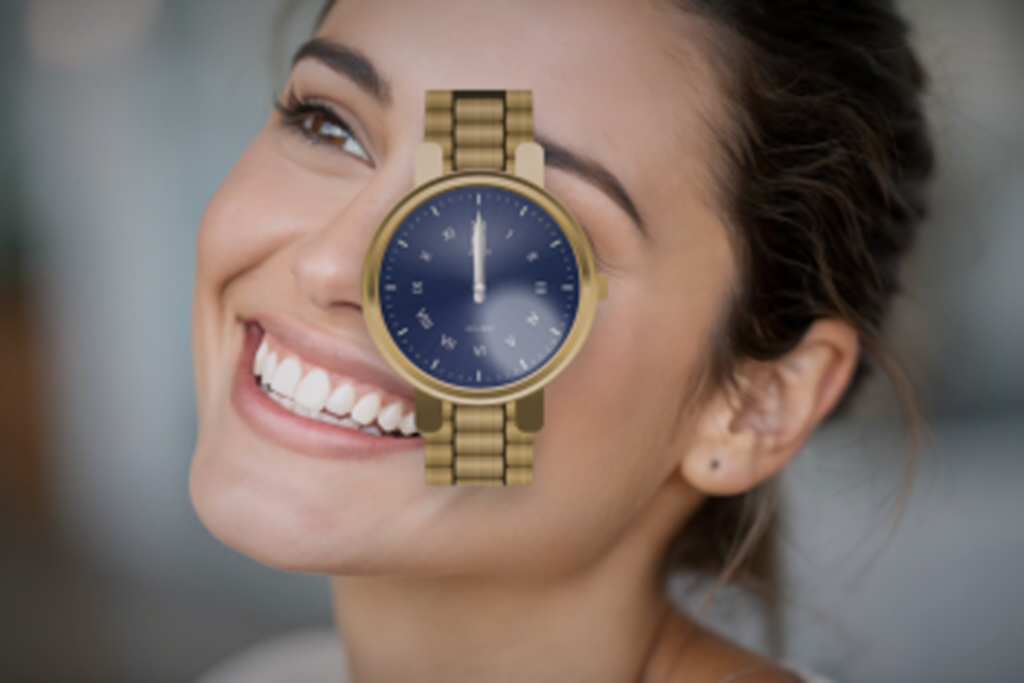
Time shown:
{"hour": 12, "minute": 0}
